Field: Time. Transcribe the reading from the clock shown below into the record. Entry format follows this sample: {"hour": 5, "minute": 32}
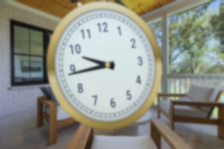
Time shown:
{"hour": 9, "minute": 44}
